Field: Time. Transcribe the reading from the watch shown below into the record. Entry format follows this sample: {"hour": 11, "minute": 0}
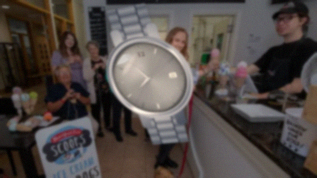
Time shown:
{"hour": 7, "minute": 54}
